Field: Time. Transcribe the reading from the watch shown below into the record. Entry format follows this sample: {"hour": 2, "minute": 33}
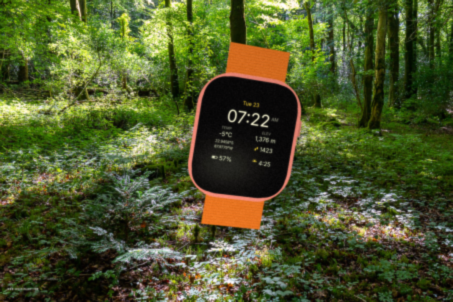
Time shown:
{"hour": 7, "minute": 22}
